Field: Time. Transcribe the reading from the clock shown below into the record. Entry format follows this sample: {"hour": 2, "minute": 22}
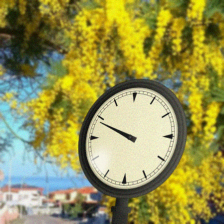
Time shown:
{"hour": 9, "minute": 49}
